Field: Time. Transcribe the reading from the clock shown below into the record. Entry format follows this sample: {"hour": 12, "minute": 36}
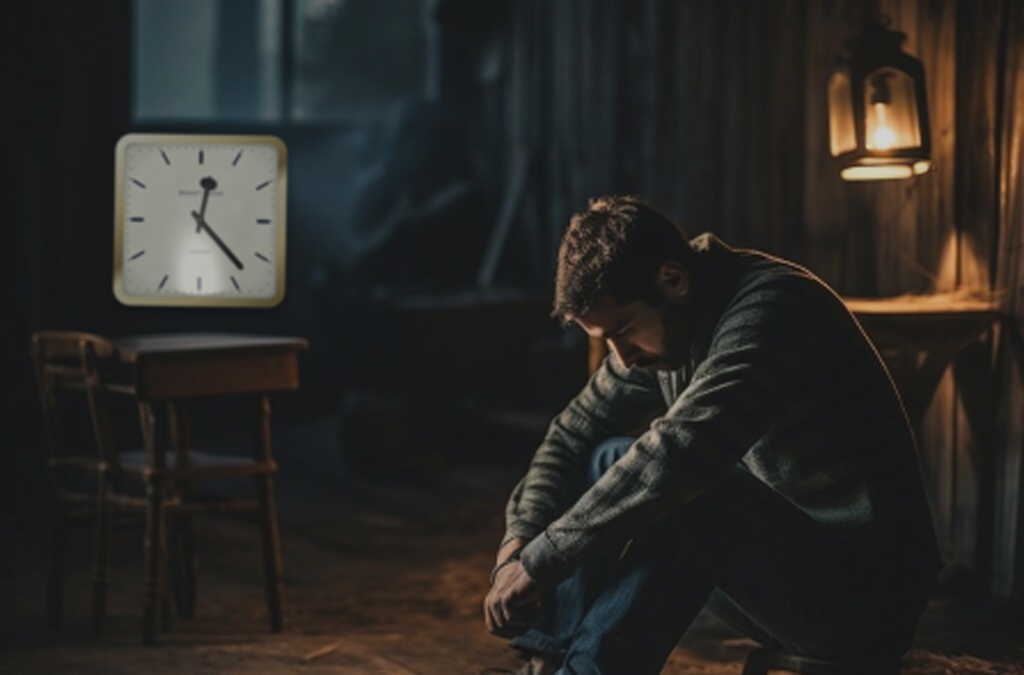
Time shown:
{"hour": 12, "minute": 23}
